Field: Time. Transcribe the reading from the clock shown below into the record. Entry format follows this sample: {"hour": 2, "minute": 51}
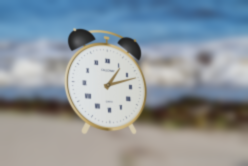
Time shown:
{"hour": 1, "minute": 12}
